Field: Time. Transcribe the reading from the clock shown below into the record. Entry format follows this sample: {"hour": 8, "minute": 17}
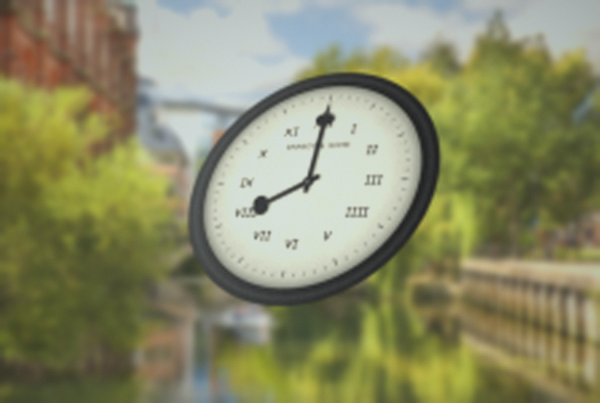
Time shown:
{"hour": 8, "minute": 0}
